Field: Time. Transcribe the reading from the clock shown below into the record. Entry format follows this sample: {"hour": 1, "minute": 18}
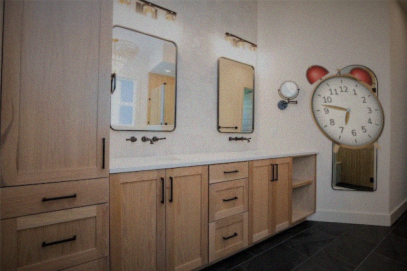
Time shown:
{"hour": 6, "minute": 47}
